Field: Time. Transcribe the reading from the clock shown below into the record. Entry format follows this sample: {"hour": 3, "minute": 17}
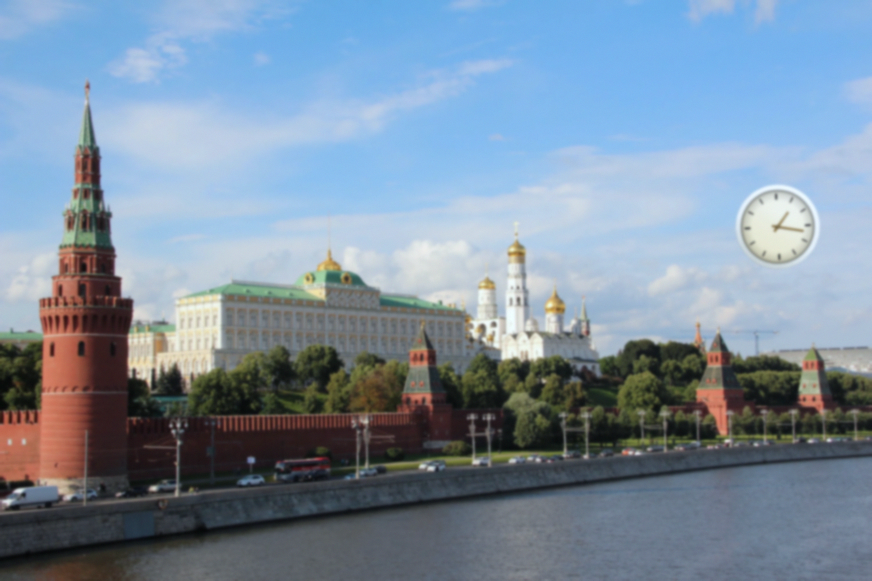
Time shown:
{"hour": 1, "minute": 17}
